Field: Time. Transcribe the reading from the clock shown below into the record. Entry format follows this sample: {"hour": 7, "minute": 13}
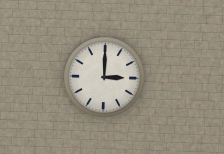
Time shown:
{"hour": 3, "minute": 0}
